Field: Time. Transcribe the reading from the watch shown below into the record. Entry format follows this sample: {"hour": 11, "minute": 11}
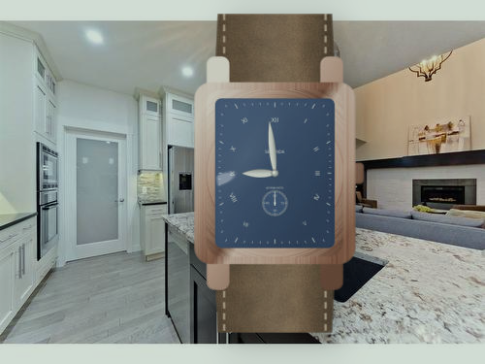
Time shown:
{"hour": 8, "minute": 59}
